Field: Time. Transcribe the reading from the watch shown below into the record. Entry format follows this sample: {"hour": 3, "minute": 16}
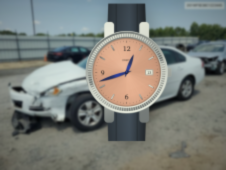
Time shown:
{"hour": 12, "minute": 42}
